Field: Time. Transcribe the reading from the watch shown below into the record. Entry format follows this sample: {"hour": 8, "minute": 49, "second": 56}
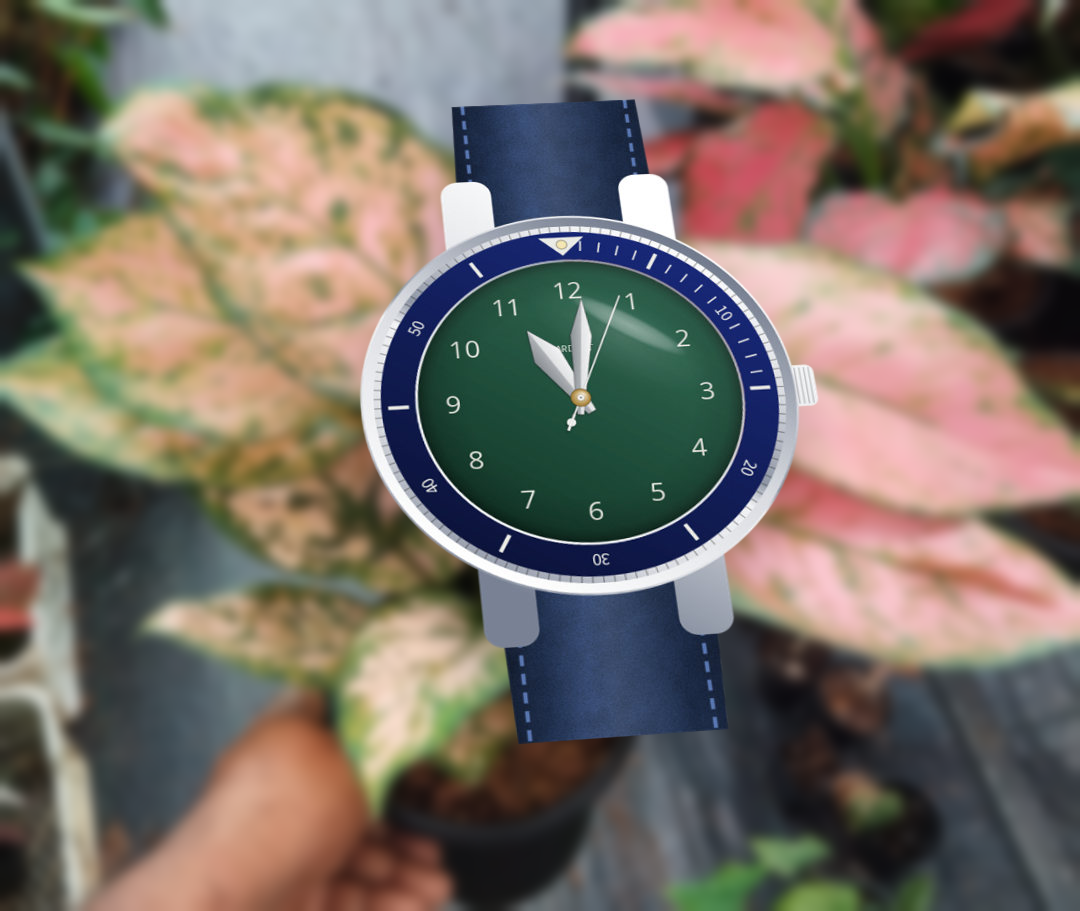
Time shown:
{"hour": 11, "minute": 1, "second": 4}
